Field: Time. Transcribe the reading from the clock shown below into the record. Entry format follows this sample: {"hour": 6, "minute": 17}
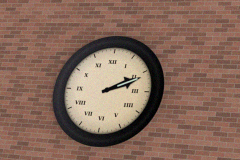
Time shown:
{"hour": 2, "minute": 11}
